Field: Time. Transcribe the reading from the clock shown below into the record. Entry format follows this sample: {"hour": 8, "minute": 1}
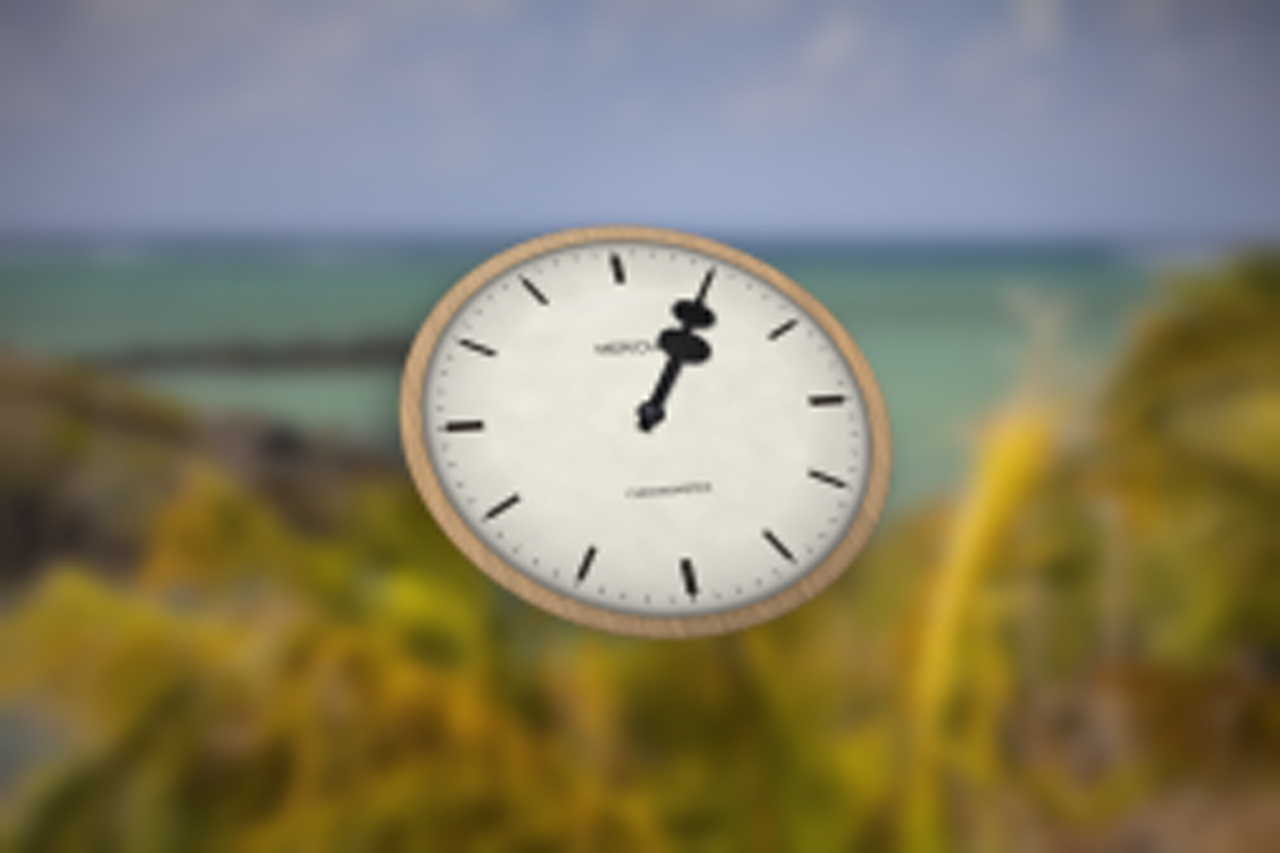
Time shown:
{"hour": 1, "minute": 5}
